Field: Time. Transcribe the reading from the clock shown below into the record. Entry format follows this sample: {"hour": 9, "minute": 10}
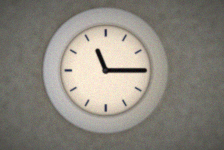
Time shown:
{"hour": 11, "minute": 15}
